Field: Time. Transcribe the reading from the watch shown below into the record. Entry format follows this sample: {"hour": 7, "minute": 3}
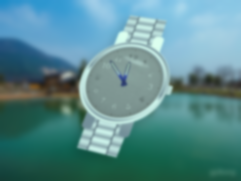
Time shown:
{"hour": 11, "minute": 52}
